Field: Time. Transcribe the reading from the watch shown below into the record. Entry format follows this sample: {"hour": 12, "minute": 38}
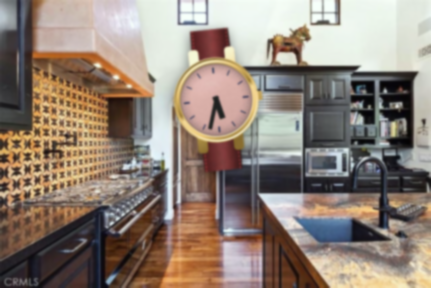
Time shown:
{"hour": 5, "minute": 33}
